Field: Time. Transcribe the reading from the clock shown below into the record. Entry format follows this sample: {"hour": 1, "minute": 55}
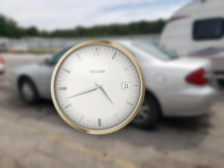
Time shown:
{"hour": 4, "minute": 42}
